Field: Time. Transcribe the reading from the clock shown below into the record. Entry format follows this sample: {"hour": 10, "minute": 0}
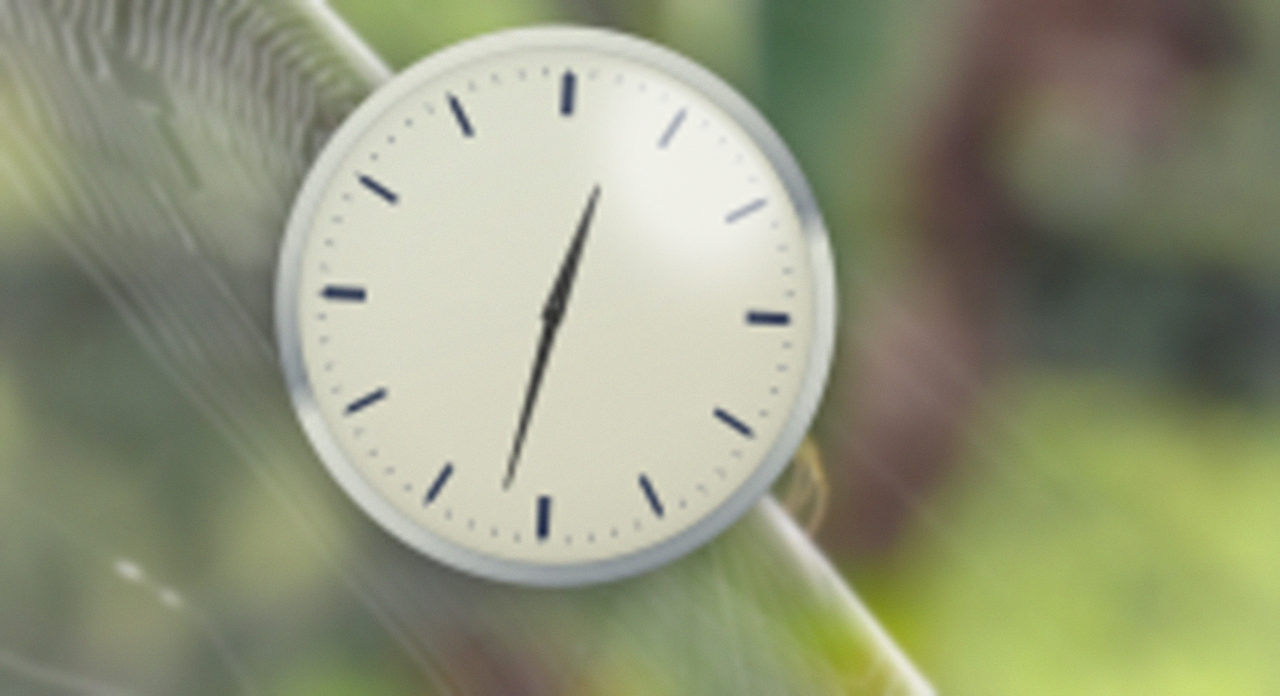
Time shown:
{"hour": 12, "minute": 32}
